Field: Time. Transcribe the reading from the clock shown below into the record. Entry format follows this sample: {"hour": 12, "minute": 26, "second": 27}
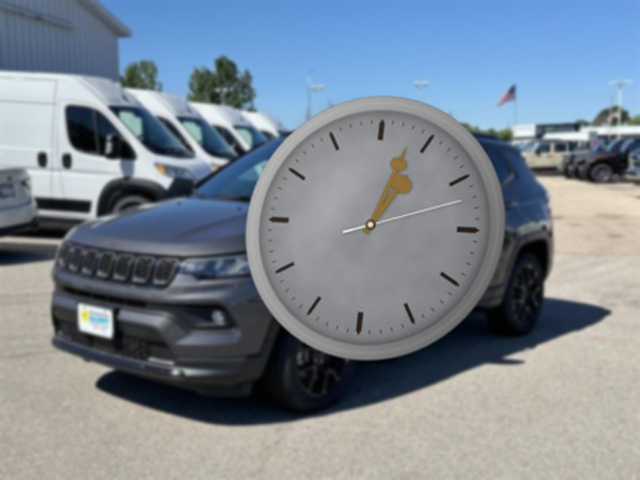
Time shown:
{"hour": 1, "minute": 3, "second": 12}
